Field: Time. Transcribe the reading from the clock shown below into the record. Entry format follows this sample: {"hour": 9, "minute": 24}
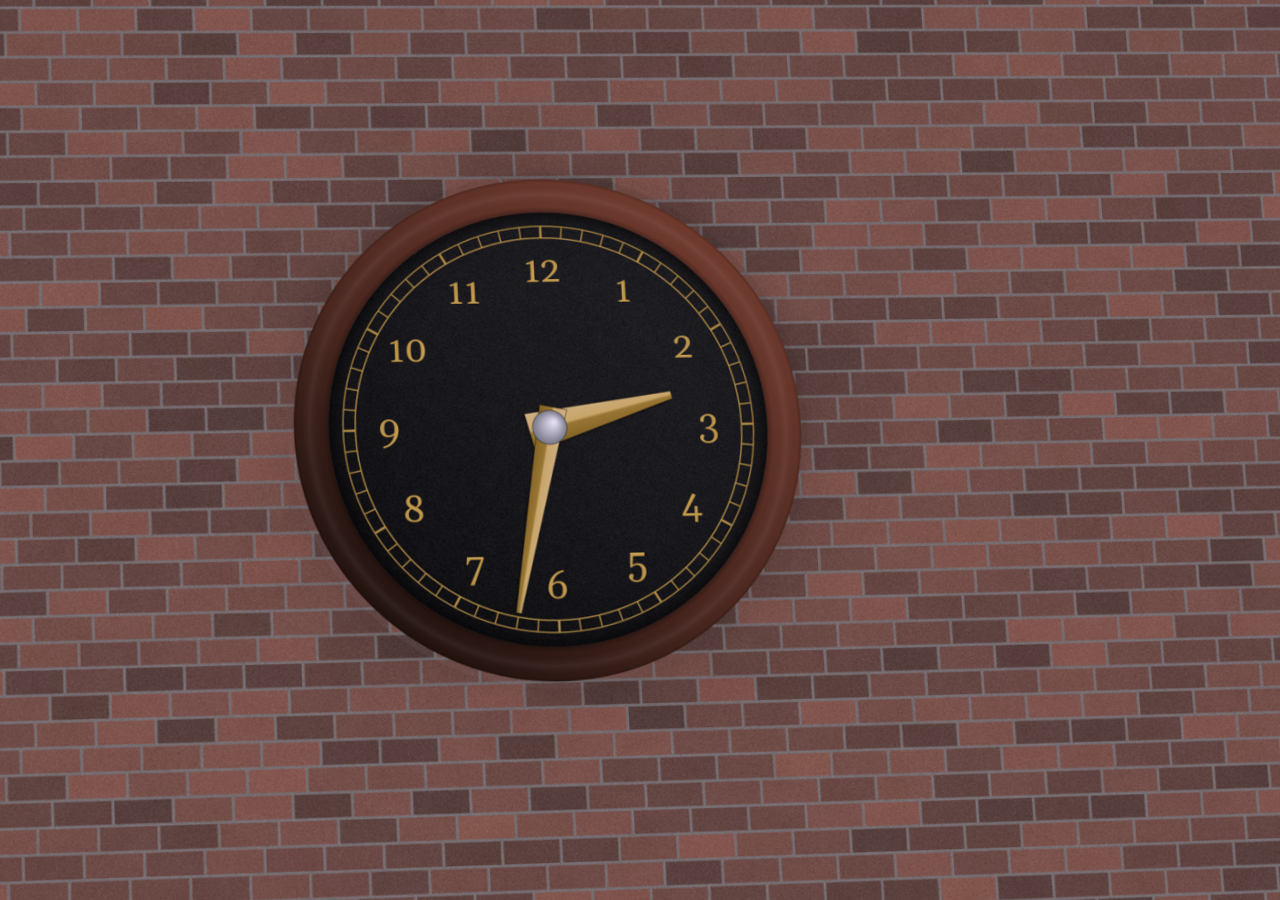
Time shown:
{"hour": 2, "minute": 32}
